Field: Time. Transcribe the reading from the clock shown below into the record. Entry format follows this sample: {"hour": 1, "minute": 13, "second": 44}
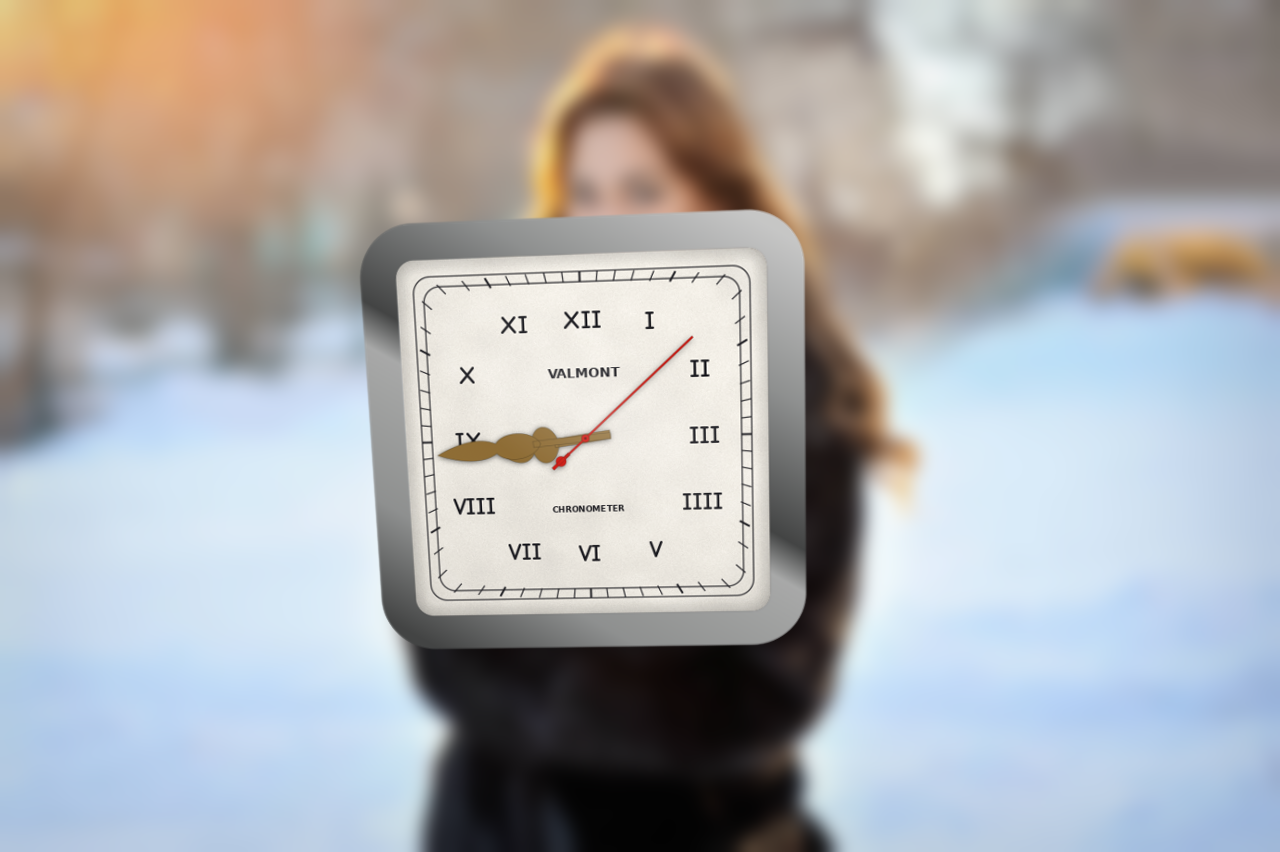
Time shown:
{"hour": 8, "minute": 44, "second": 8}
